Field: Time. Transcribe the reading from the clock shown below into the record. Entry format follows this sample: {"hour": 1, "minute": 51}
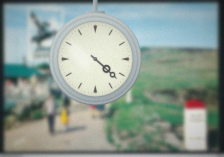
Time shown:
{"hour": 4, "minute": 22}
